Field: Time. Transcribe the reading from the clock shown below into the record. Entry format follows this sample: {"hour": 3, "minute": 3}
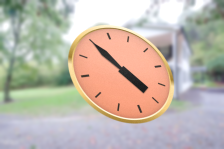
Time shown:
{"hour": 4, "minute": 55}
